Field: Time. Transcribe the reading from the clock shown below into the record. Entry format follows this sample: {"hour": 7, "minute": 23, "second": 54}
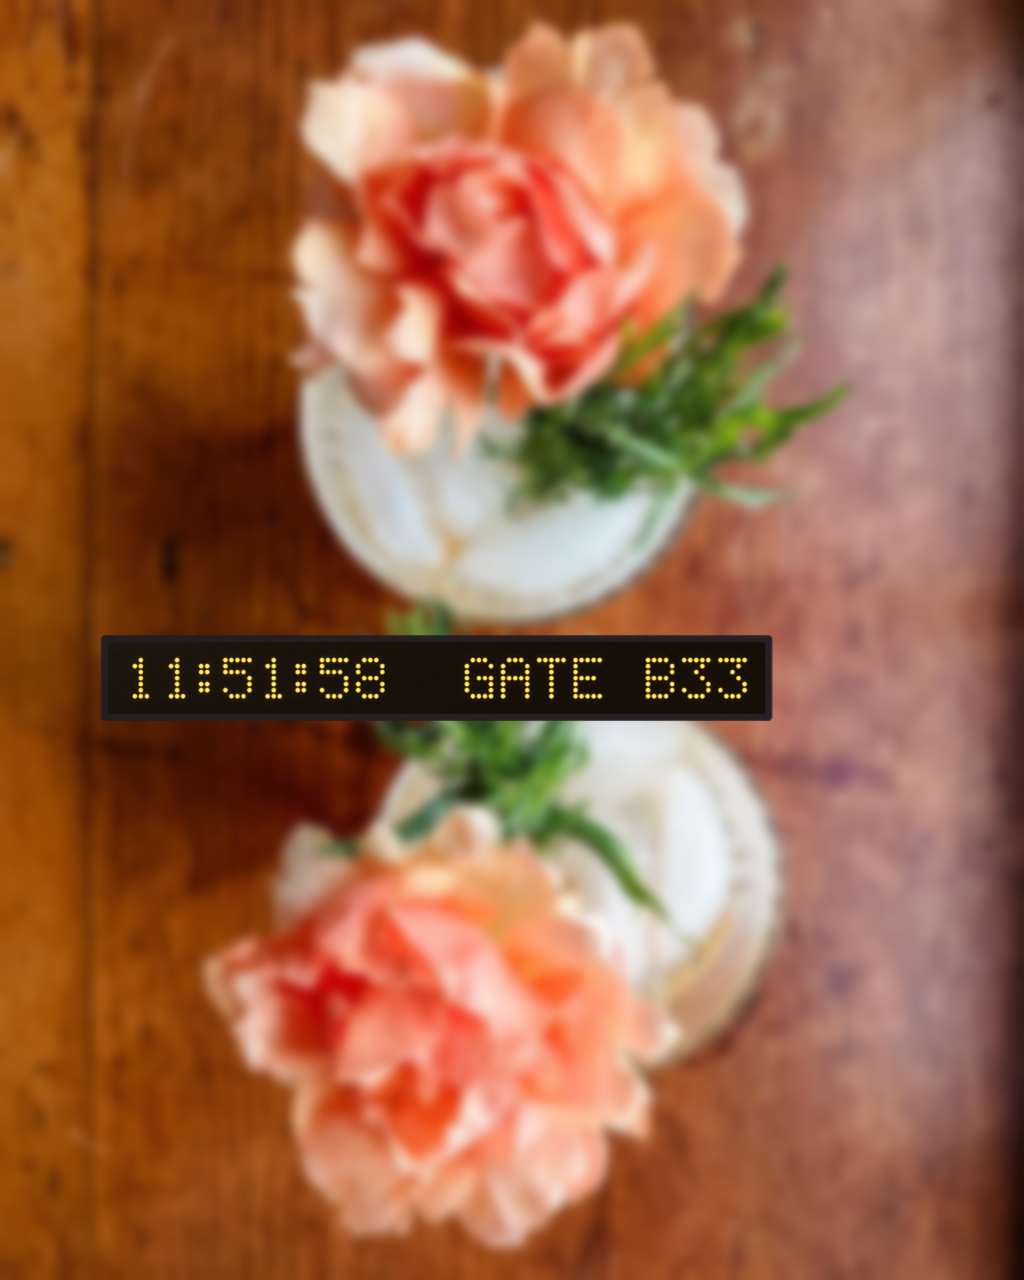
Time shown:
{"hour": 11, "minute": 51, "second": 58}
